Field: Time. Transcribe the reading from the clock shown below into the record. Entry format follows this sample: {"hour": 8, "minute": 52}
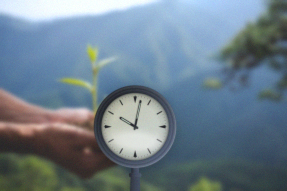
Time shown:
{"hour": 10, "minute": 2}
